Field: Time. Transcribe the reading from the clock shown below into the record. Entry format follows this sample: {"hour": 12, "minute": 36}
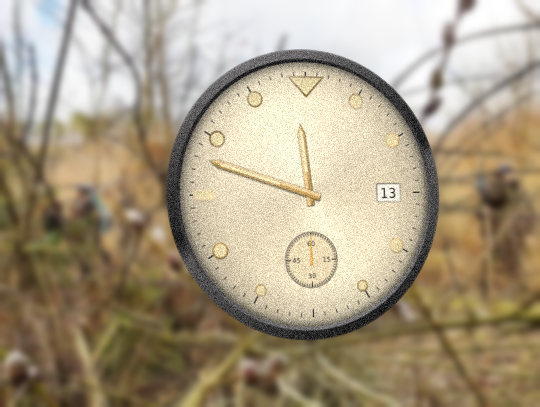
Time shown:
{"hour": 11, "minute": 48}
